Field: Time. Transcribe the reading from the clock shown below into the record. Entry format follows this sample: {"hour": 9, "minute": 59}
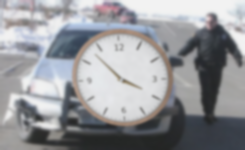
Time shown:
{"hour": 3, "minute": 53}
